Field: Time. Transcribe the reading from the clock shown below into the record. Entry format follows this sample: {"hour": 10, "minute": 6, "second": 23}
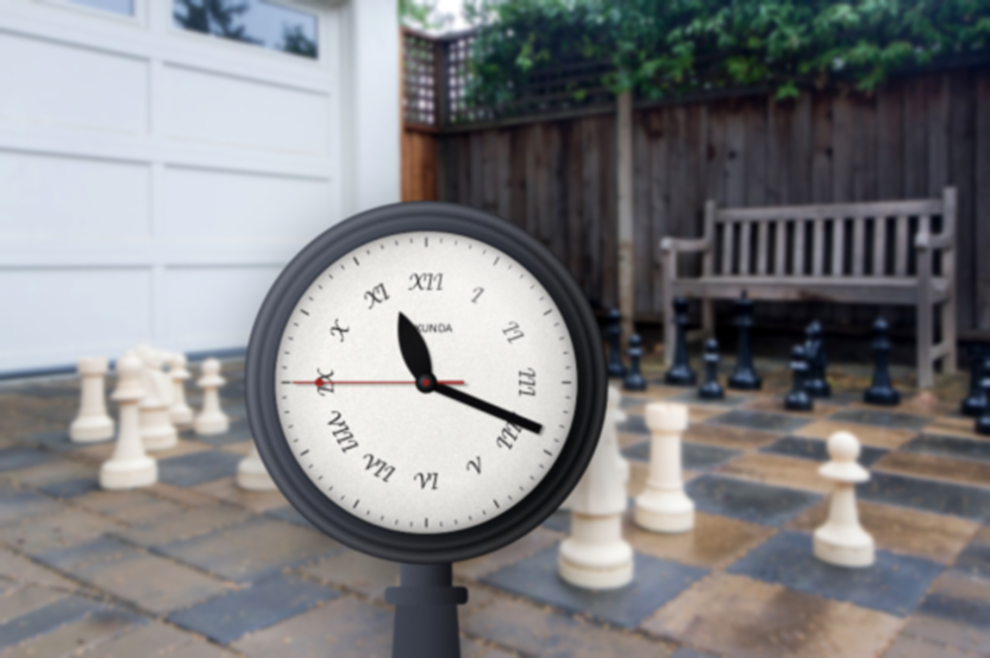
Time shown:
{"hour": 11, "minute": 18, "second": 45}
